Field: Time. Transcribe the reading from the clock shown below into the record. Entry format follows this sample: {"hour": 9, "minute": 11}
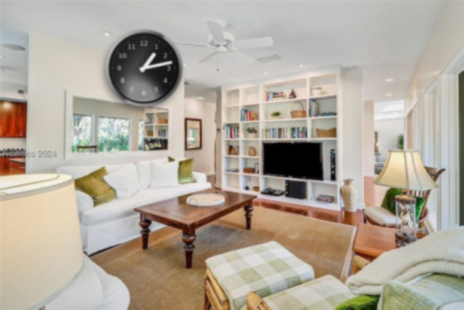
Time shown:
{"hour": 1, "minute": 13}
